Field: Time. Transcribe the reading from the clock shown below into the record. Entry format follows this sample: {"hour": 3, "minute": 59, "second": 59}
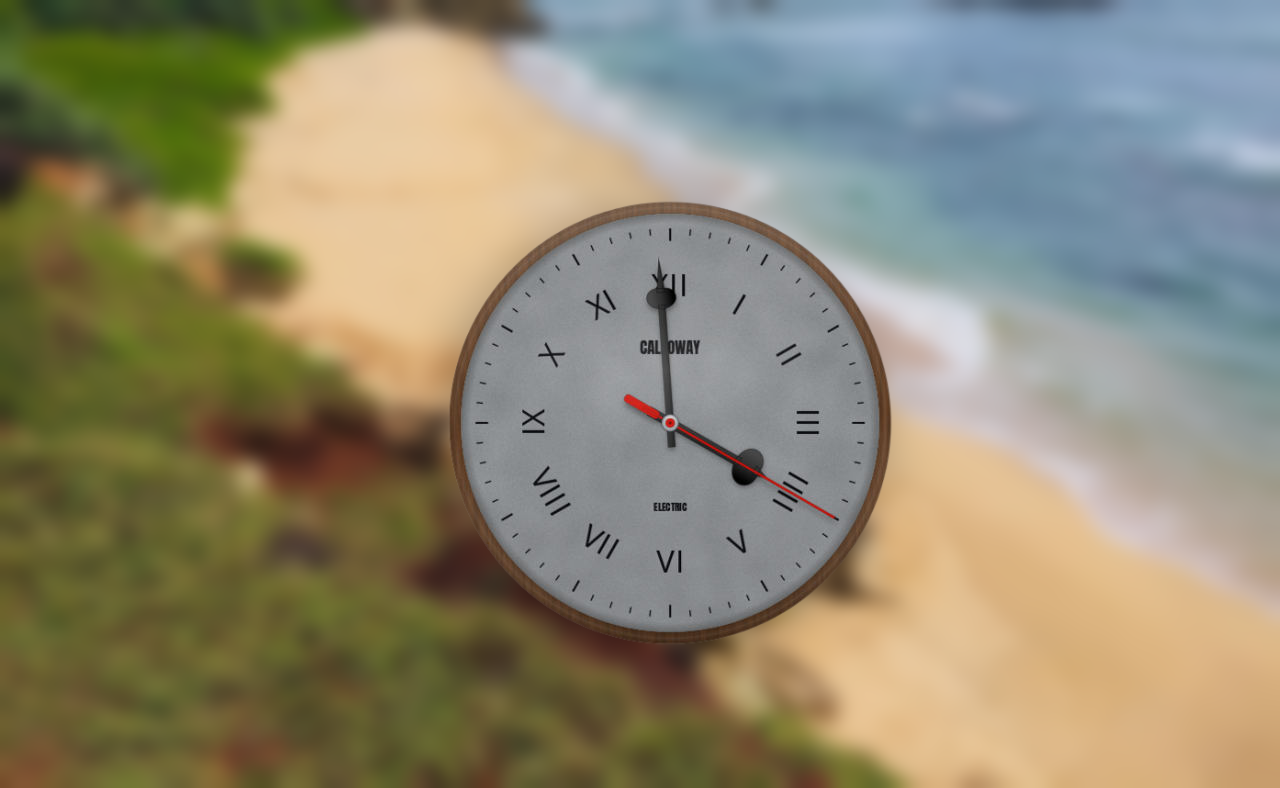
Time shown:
{"hour": 3, "minute": 59, "second": 20}
